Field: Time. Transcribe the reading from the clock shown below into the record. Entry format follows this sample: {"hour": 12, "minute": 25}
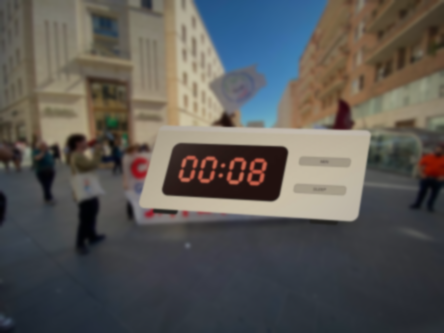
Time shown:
{"hour": 0, "minute": 8}
